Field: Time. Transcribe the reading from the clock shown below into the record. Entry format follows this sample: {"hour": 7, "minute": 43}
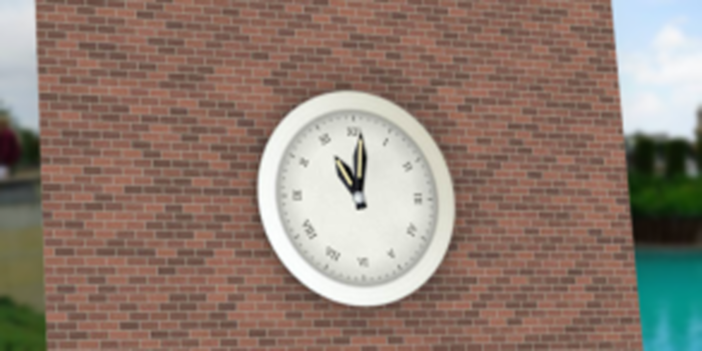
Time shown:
{"hour": 11, "minute": 1}
